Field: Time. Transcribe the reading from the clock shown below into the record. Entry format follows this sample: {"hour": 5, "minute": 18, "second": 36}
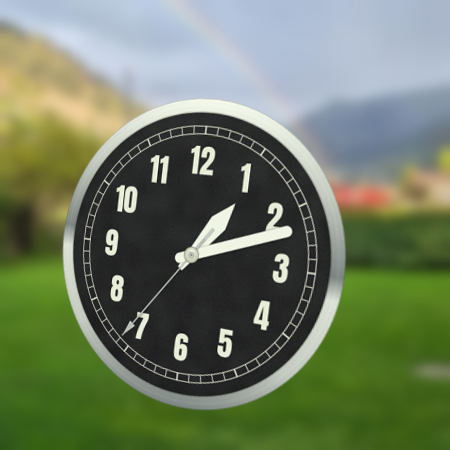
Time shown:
{"hour": 1, "minute": 11, "second": 36}
